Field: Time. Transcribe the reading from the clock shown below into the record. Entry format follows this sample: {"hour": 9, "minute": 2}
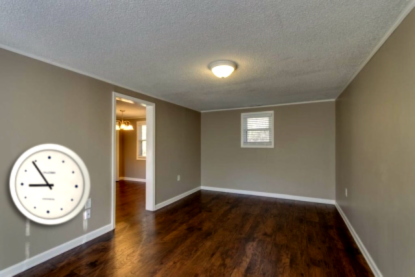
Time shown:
{"hour": 8, "minute": 54}
